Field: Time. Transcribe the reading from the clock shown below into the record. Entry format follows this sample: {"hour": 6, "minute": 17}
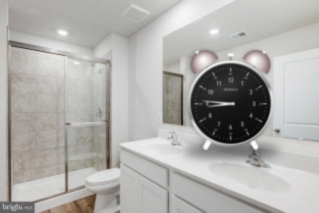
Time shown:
{"hour": 8, "minute": 46}
